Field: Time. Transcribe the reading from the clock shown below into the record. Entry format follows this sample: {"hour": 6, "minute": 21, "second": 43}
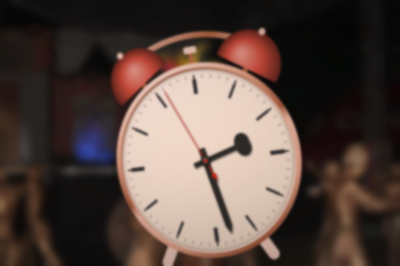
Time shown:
{"hour": 2, "minute": 27, "second": 56}
